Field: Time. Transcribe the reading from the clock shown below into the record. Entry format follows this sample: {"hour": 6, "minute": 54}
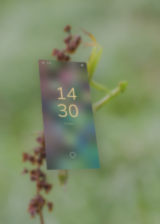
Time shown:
{"hour": 14, "minute": 30}
